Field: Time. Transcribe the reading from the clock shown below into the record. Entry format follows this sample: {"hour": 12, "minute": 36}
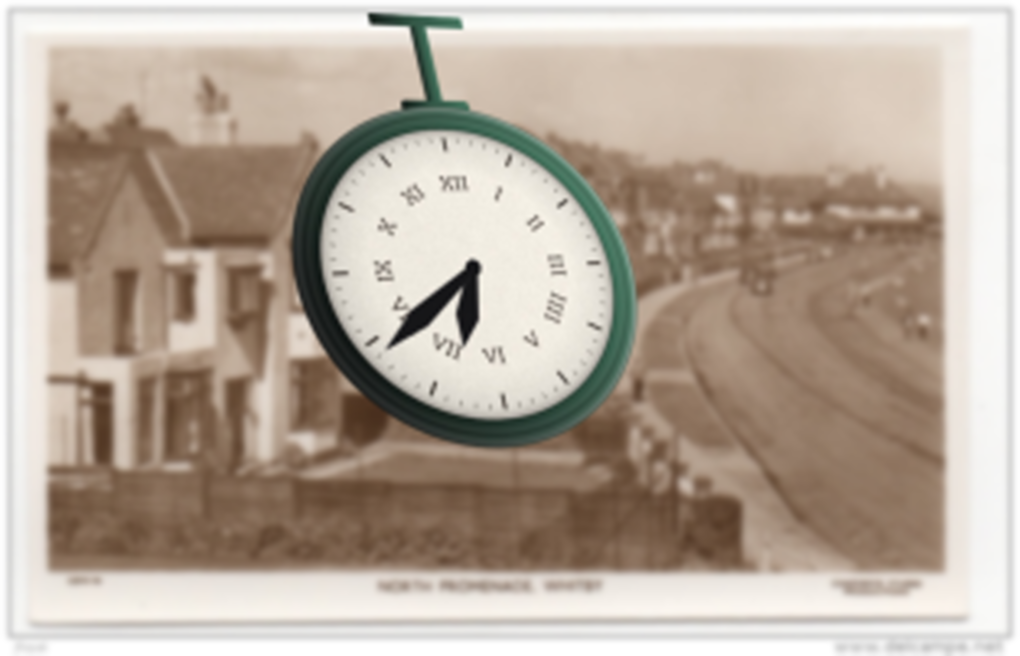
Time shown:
{"hour": 6, "minute": 39}
